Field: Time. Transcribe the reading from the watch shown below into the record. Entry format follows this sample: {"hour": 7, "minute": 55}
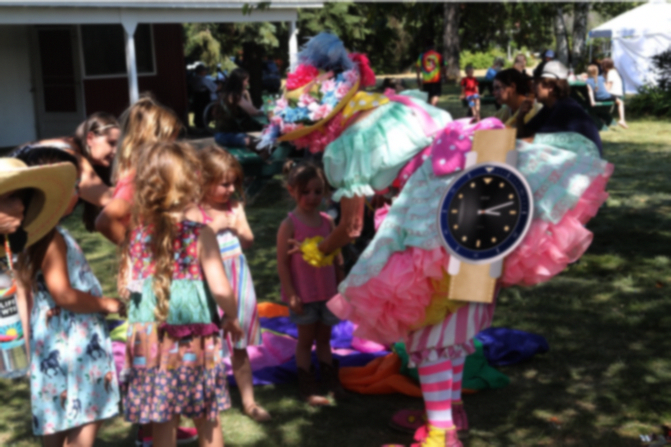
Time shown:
{"hour": 3, "minute": 12}
